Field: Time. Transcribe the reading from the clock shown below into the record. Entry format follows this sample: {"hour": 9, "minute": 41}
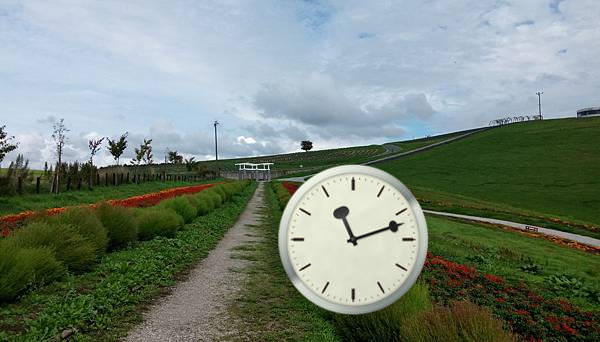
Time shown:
{"hour": 11, "minute": 12}
